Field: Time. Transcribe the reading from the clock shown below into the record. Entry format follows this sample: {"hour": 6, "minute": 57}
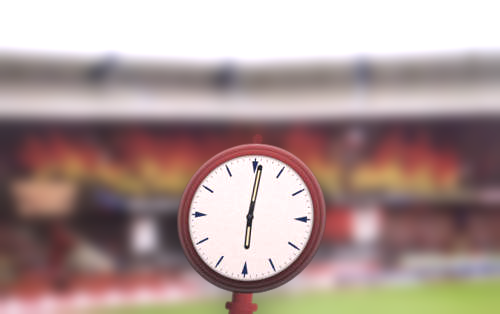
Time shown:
{"hour": 6, "minute": 1}
